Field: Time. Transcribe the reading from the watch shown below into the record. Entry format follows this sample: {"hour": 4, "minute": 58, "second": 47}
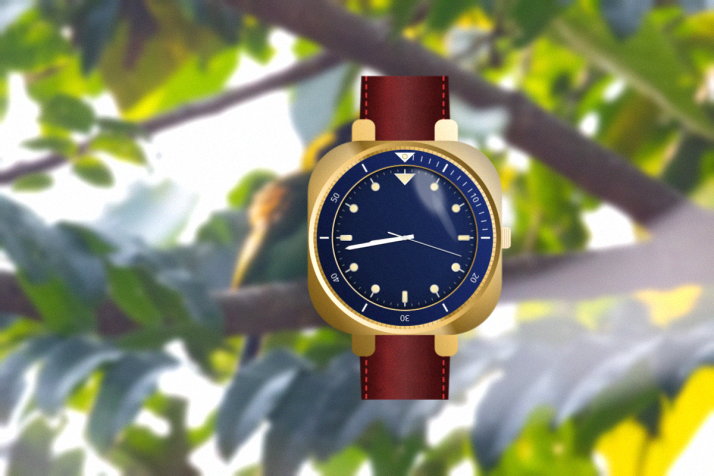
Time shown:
{"hour": 8, "minute": 43, "second": 18}
